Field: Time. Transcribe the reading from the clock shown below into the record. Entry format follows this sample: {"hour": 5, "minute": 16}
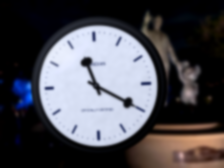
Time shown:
{"hour": 11, "minute": 20}
